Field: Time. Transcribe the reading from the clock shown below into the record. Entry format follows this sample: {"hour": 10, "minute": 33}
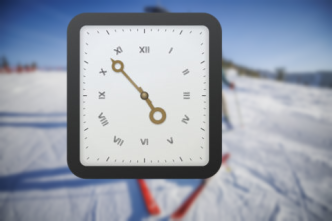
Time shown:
{"hour": 4, "minute": 53}
